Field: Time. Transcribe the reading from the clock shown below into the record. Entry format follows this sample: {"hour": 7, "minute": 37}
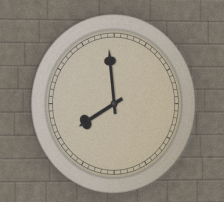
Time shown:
{"hour": 7, "minute": 59}
